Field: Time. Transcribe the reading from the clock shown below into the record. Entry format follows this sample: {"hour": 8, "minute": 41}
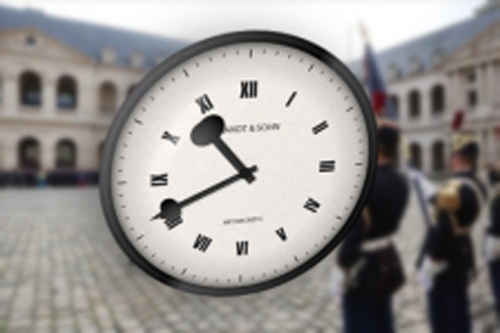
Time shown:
{"hour": 10, "minute": 41}
